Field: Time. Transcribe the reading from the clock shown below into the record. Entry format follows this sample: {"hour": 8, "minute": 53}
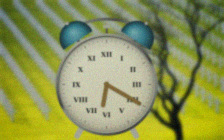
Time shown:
{"hour": 6, "minute": 20}
